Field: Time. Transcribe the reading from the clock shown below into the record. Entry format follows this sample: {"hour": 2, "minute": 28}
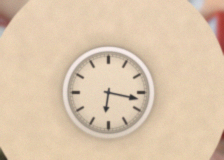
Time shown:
{"hour": 6, "minute": 17}
